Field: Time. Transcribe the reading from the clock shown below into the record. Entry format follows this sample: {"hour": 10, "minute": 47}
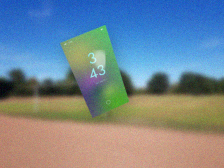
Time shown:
{"hour": 3, "minute": 43}
